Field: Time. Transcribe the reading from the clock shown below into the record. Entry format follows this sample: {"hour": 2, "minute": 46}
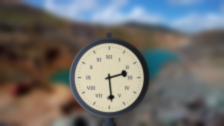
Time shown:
{"hour": 2, "minute": 29}
